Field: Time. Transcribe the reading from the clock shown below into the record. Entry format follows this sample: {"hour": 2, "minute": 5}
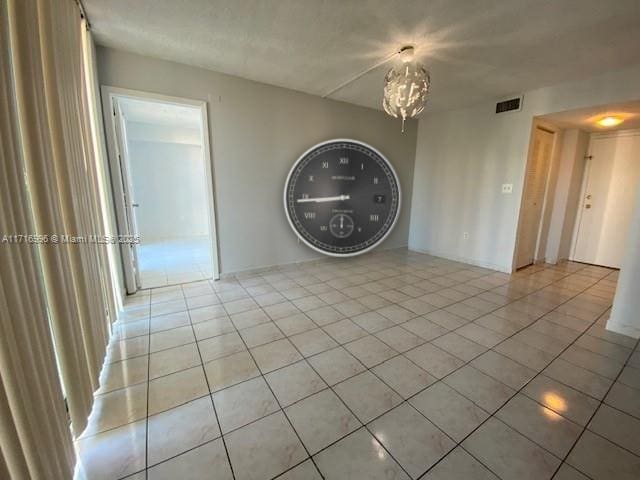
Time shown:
{"hour": 8, "minute": 44}
